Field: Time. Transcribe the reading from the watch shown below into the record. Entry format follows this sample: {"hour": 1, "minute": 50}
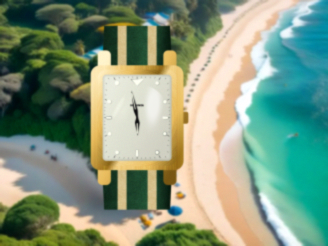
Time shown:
{"hour": 5, "minute": 58}
